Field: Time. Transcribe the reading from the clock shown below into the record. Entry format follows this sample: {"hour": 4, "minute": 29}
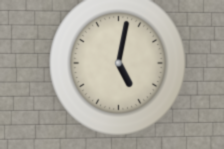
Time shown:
{"hour": 5, "minute": 2}
